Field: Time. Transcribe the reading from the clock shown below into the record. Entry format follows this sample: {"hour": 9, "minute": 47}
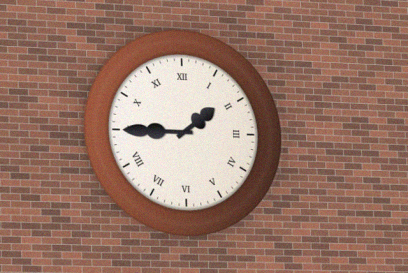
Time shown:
{"hour": 1, "minute": 45}
